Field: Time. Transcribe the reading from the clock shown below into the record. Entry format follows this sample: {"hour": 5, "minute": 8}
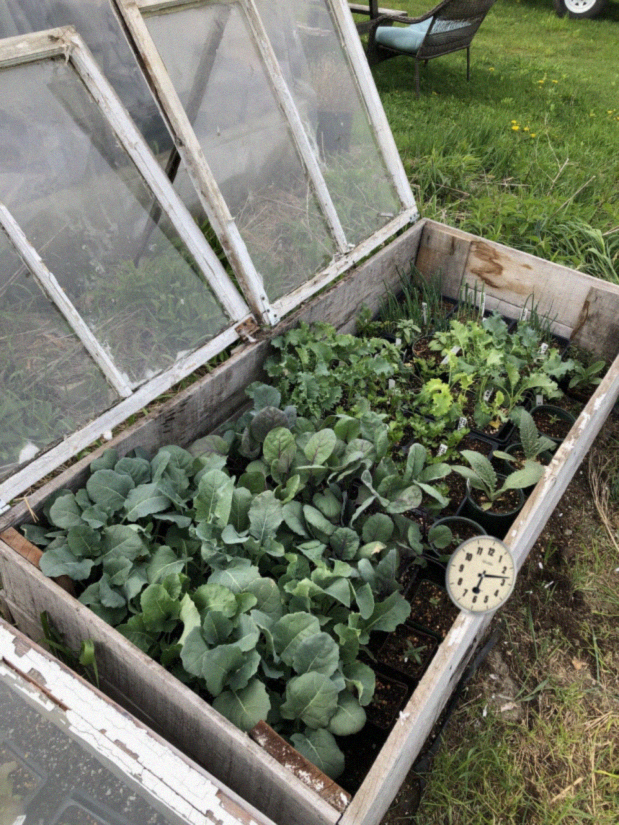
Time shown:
{"hour": 6, "minute": 13}
